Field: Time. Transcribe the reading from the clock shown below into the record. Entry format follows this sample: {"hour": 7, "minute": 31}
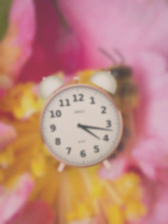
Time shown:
{"hour": 4, "minute": 17}
